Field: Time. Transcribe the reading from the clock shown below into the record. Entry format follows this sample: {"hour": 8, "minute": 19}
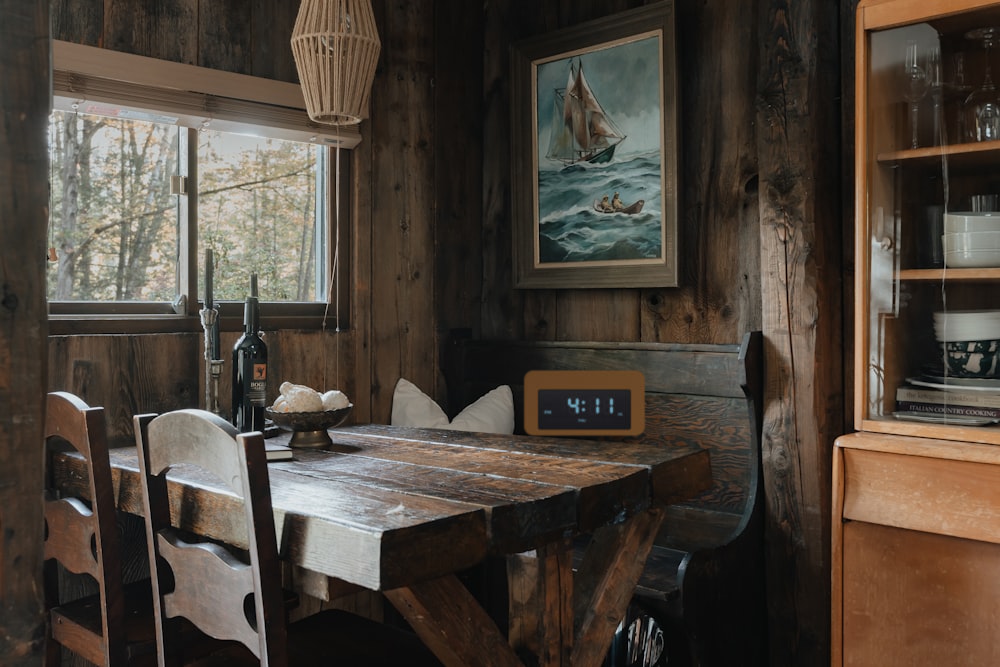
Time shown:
{"hour": 4, "minute": 11}
